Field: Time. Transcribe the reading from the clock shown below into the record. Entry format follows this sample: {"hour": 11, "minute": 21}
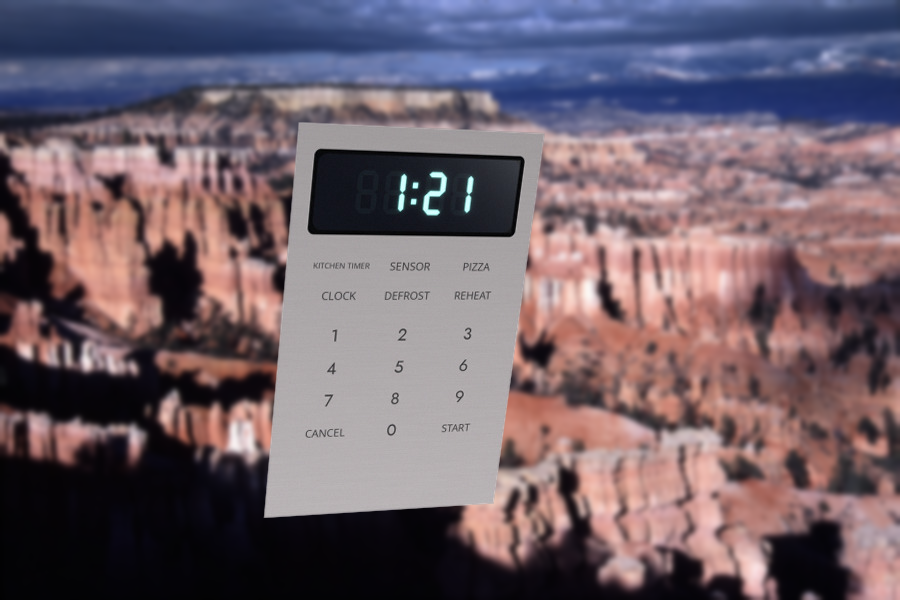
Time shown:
{"hour": 1, "minute": 21}
